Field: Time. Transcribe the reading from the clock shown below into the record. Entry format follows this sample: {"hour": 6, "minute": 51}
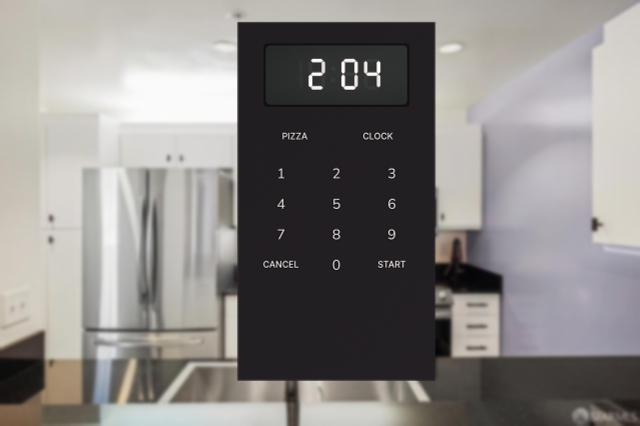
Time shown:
{"hour": 2, "minute": 4}
